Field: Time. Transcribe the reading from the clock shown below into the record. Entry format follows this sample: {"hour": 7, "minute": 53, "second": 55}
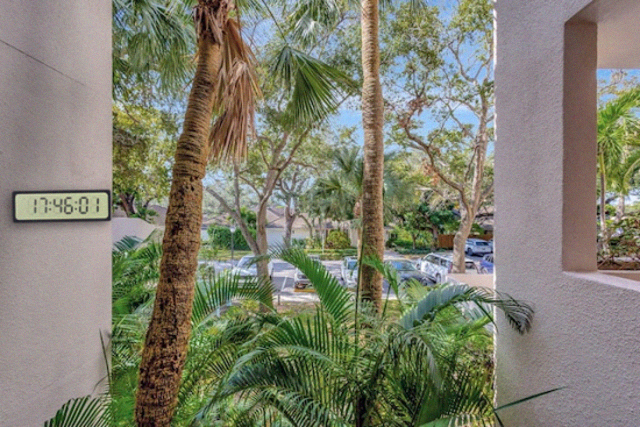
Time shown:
{"hour": 17, "minute": 46, "second": 1}
